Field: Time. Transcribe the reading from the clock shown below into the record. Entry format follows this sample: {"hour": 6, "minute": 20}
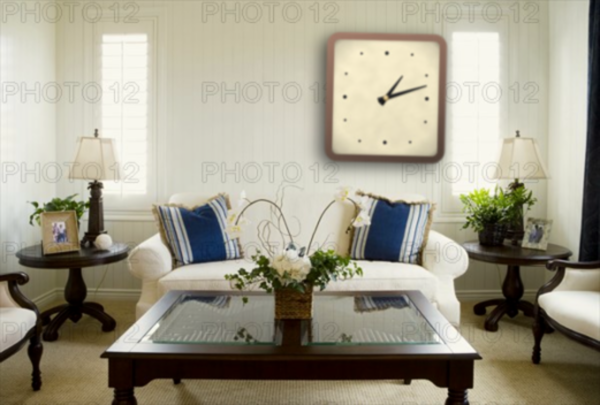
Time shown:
{"hour": 1, "minute": 12}
